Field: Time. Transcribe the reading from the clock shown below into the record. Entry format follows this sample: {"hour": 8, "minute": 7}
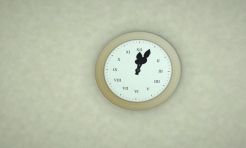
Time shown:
{"hour": 12, "minute": 4}
